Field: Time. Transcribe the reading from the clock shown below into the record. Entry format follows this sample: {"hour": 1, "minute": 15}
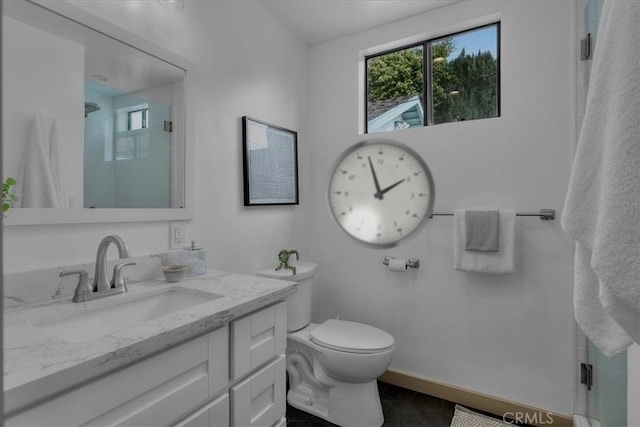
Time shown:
{"hour": 1, "minute": 57}
